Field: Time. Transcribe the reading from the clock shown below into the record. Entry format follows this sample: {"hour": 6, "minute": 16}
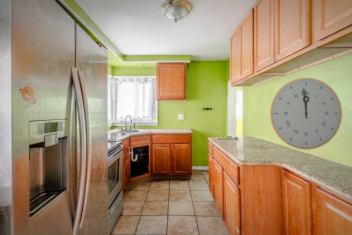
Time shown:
{"hour": 11, "minute": 59}
